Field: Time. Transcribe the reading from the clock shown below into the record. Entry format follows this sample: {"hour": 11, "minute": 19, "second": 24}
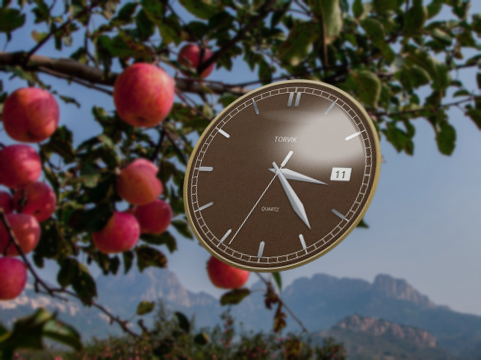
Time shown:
{"hour": 3, "minute": 23, "second": 34}
